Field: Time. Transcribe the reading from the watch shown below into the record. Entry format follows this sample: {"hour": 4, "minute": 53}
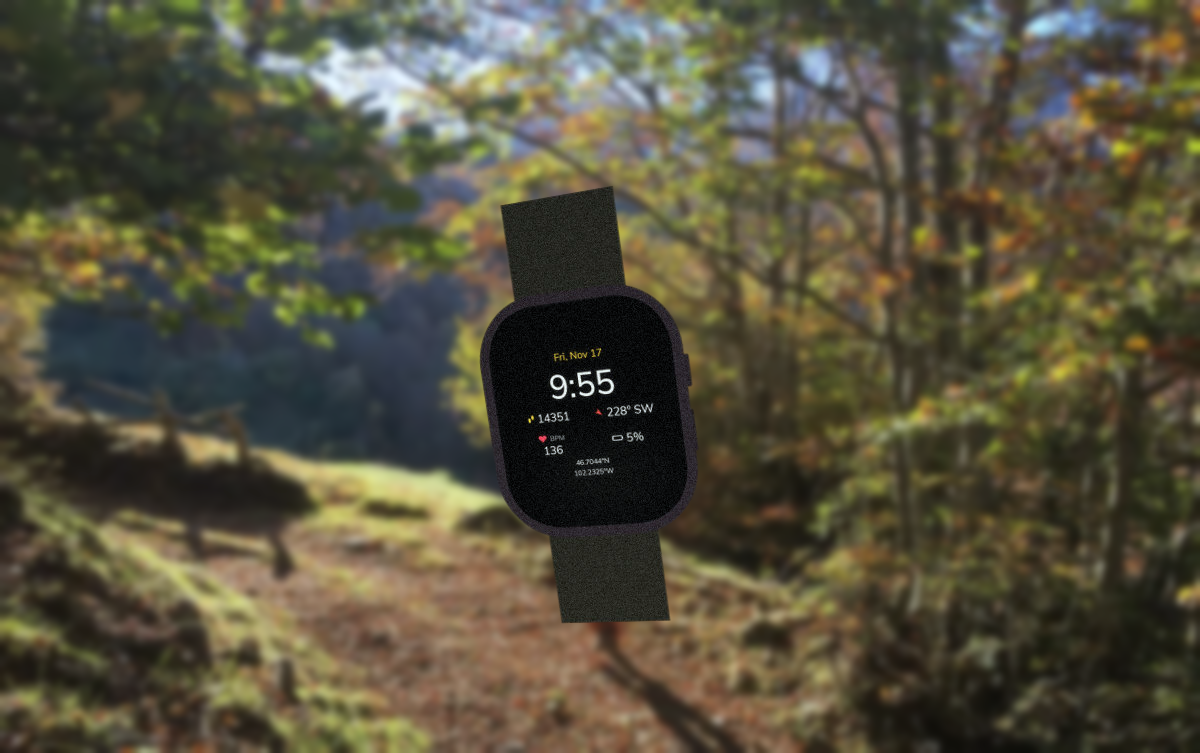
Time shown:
{"hour": 9, "minute": 55}
